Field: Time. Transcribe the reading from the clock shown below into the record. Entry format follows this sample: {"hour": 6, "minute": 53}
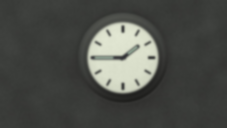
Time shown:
{"hour": 1, "minute": 45}
